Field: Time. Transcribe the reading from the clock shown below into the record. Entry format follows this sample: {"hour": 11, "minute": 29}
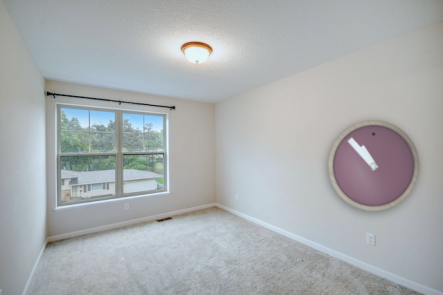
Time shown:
{"hour": 10, "minute": 53}
